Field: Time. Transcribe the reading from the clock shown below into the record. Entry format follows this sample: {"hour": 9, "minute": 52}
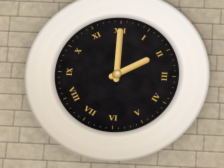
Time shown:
{"hour": 2, "minute": 0}
